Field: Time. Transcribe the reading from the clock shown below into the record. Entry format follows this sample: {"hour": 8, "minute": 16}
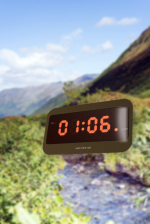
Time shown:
{"hour": 1, "minute": 6}
